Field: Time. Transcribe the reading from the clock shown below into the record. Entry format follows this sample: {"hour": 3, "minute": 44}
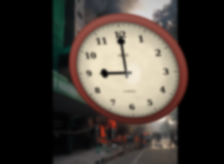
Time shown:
{"hour": 9, "minute": 0}
